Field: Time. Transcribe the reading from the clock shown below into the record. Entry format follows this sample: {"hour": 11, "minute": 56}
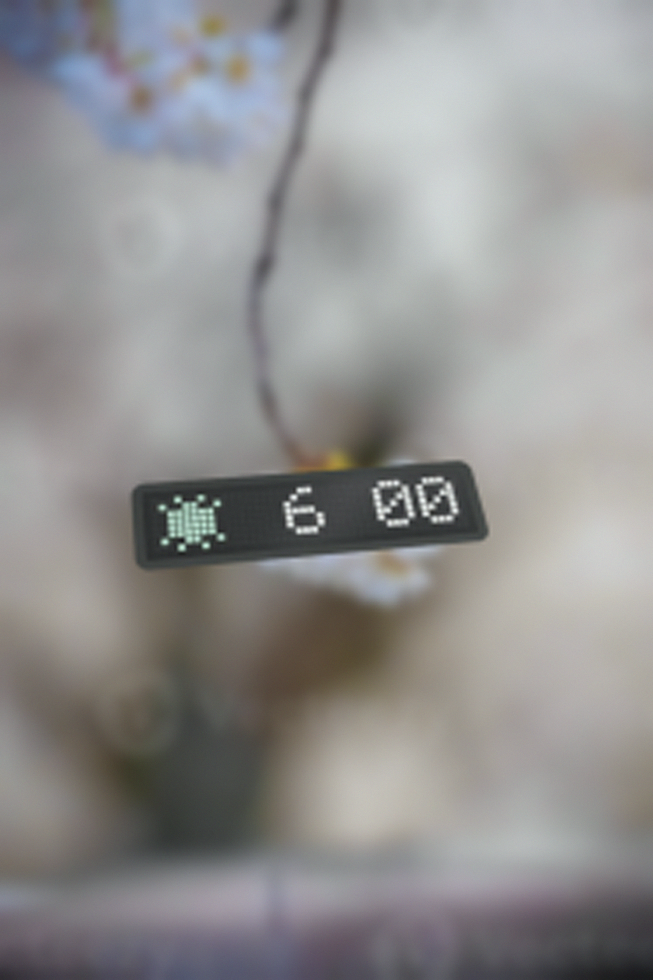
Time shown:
{"hour": 6, "minute": 0}
